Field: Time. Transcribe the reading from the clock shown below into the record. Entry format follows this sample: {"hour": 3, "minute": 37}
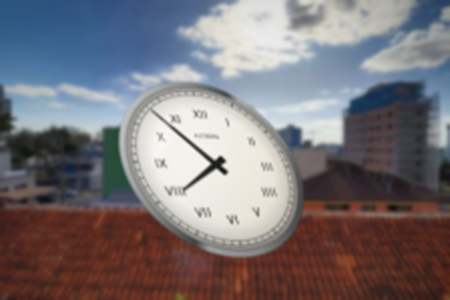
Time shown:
{"hour": 7, "minute": 53}
